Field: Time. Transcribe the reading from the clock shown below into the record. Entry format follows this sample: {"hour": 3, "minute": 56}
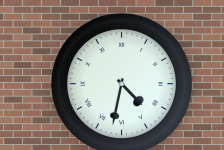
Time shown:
{"hour": 4, "minute": 32}
